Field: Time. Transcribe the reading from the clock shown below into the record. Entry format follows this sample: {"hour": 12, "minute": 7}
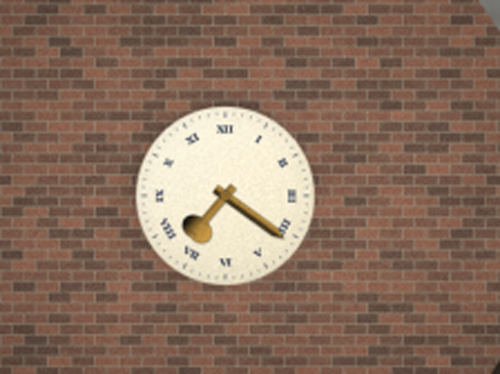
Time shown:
{"hour": 7, "minute": 21}
